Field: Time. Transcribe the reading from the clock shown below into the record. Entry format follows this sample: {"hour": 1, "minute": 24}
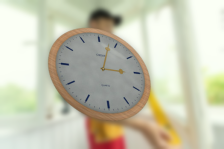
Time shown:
{"hour": 3, "minute": 3}
